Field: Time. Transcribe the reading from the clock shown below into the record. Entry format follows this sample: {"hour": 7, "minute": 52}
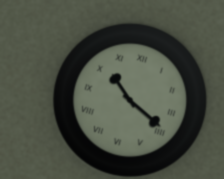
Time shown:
{"hour": 10, "minute": 19}
